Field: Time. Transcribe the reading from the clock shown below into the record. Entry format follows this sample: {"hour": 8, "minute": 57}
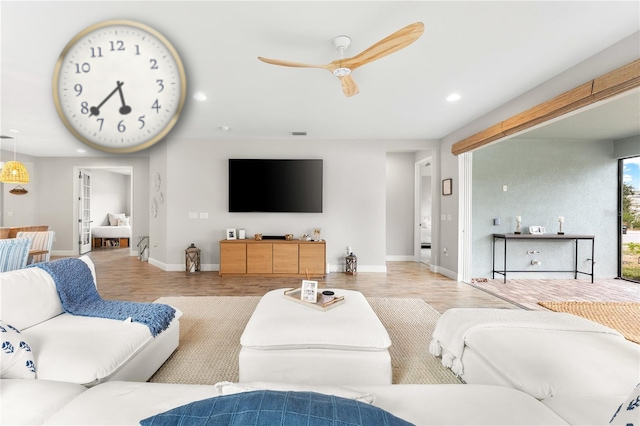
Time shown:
{"hour": 5, "minute": 38}
